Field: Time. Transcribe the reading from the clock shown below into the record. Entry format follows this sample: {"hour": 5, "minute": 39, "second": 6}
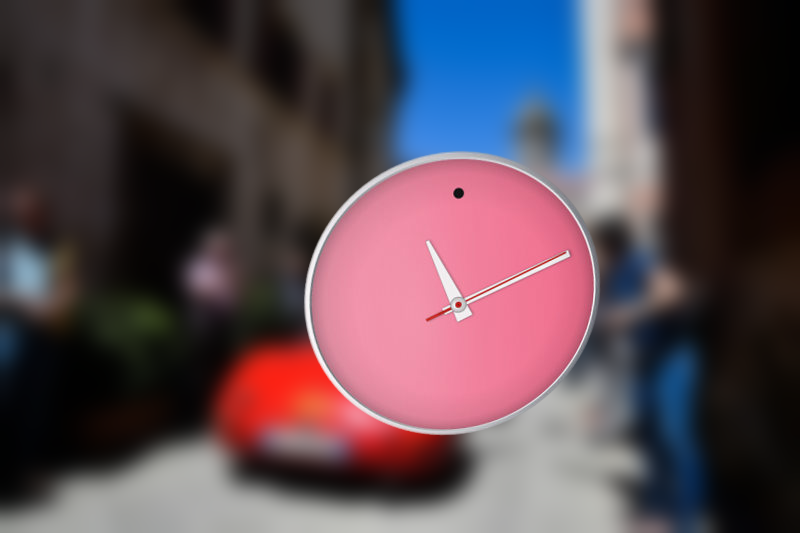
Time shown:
{"hour": 11, "minute": 11, "second": 11}
